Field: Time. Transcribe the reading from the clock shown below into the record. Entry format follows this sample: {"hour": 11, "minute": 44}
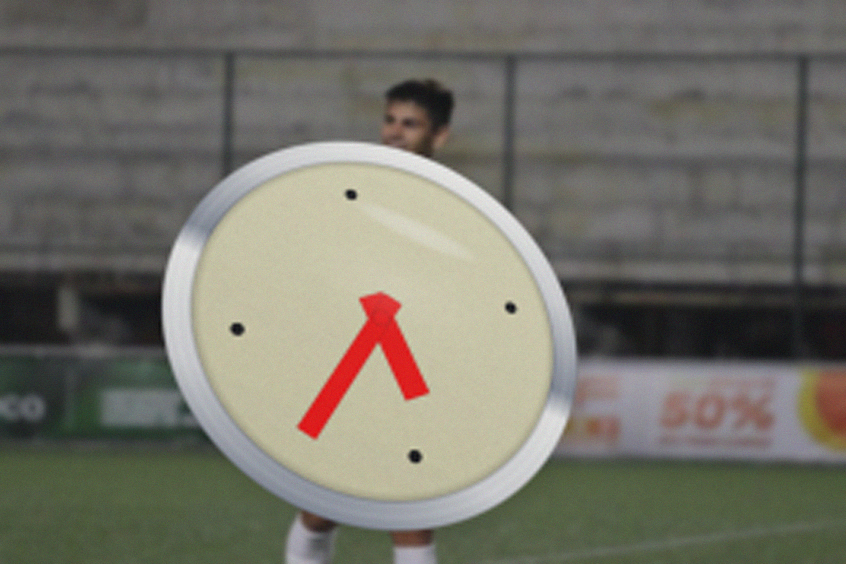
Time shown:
{"hour": 5, "minute": 37}
